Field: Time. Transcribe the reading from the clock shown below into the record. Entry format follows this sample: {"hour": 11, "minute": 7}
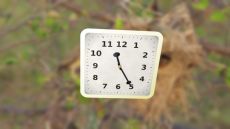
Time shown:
{"hour": 11, "minute": 25}
